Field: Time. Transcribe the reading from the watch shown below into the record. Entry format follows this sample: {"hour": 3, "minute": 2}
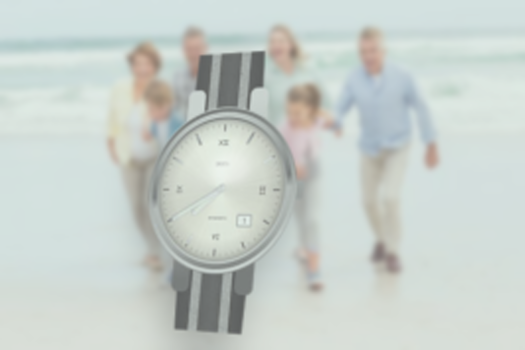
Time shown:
{"hour": 7, "minute": 40}
